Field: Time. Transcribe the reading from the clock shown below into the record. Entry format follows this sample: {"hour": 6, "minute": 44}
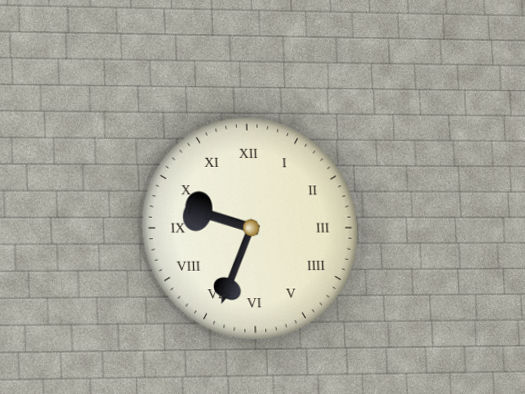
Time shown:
{"hour": 9, "minute": 34}
